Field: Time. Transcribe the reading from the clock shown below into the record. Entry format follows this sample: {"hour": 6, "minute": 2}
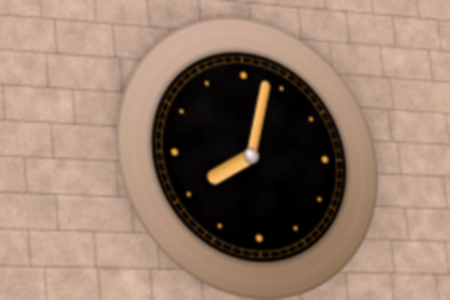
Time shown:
{"hour": 8, "minute": 3}
